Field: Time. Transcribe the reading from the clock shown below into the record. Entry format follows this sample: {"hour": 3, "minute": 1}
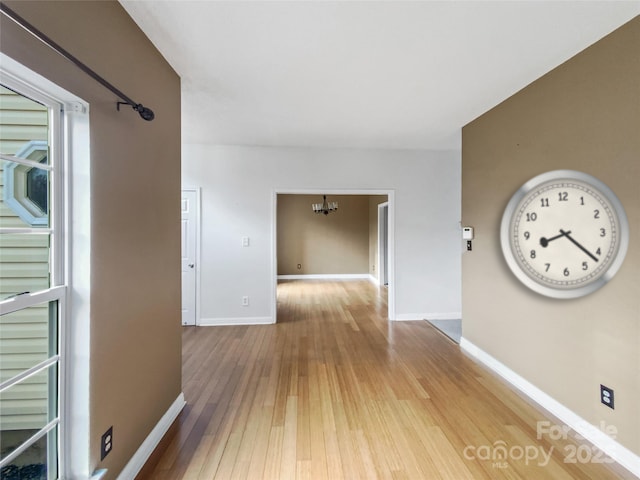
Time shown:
{"hour": 8, "minute": 22}
